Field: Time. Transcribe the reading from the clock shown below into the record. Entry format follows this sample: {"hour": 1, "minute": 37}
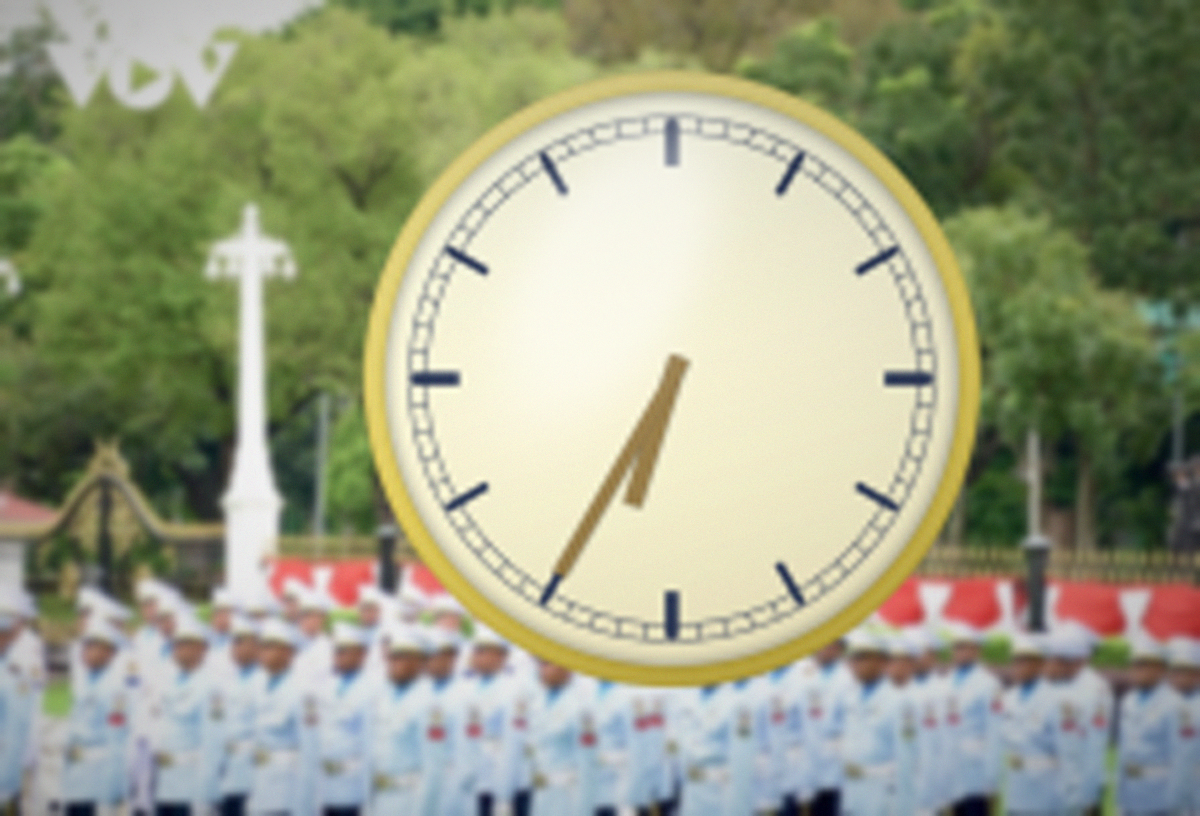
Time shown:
{"hour": 6, "minute": 35}
